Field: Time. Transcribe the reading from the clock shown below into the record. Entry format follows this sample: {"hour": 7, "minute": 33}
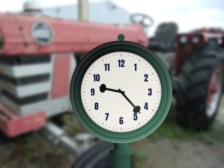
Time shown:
{"hour": 9, "minute": 23}
